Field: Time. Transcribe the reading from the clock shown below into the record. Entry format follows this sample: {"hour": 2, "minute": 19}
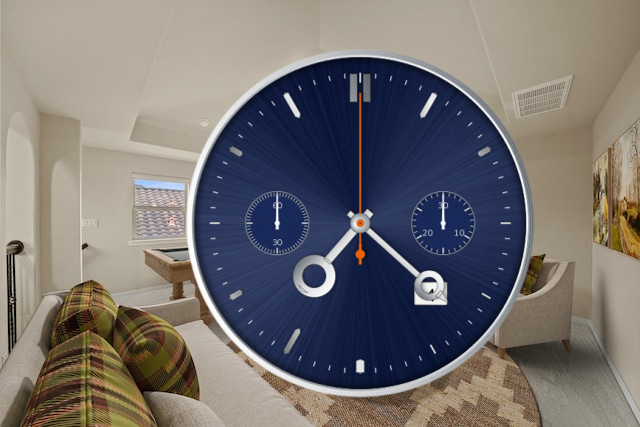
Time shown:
{"hour": 7, "minute": 22}
